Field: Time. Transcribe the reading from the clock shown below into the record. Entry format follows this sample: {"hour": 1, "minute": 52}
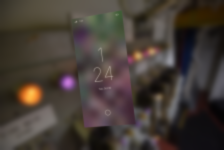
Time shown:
{"hour": 1, "minute": 24}
